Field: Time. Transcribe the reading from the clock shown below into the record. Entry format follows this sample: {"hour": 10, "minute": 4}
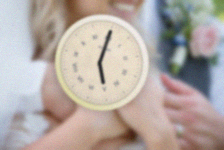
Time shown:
{"hour": 5, "minute": 0}
